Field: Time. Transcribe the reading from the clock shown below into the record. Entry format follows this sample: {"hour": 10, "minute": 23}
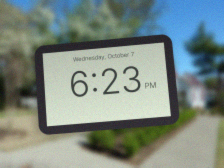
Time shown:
{"hour": 6, "minute": 23}
